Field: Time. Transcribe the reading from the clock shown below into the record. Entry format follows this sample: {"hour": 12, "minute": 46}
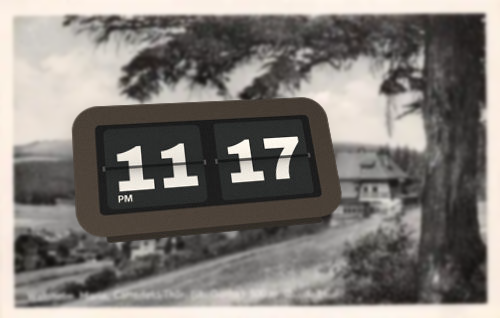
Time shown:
{"hour": 11, "minute": 17}
